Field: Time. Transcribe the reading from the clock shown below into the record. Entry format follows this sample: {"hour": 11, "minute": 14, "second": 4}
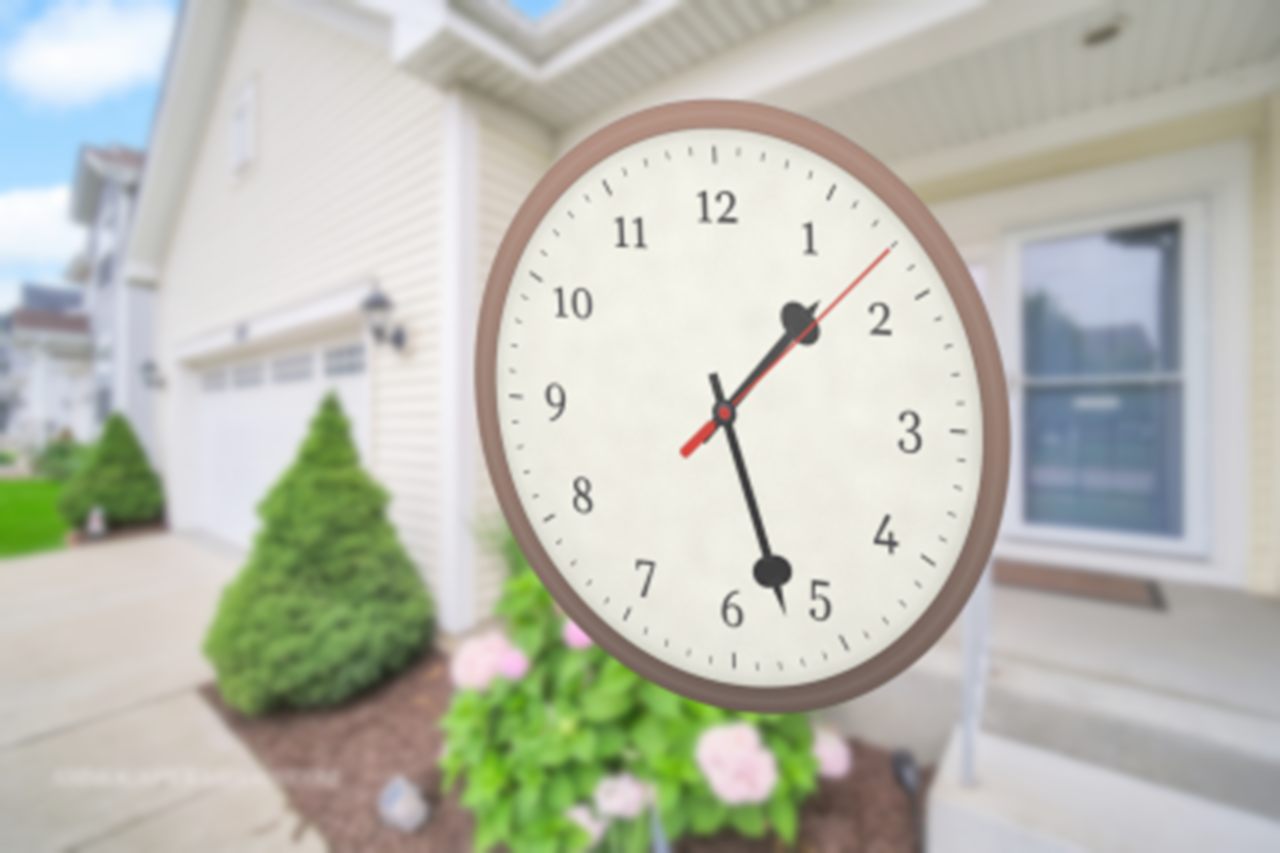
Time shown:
{"hour": 1, "minute": 27, "second": 8}
